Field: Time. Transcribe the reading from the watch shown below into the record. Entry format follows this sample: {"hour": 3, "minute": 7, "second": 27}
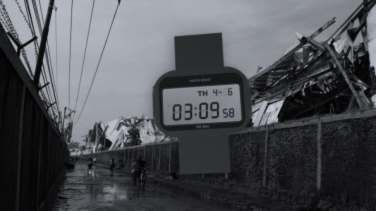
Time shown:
{"hour": 3, "minute": 9, "second": 58}
